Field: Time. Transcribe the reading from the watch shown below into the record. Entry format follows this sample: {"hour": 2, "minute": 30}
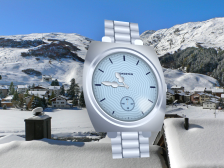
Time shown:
{"hour": 10, "minute": 46}
